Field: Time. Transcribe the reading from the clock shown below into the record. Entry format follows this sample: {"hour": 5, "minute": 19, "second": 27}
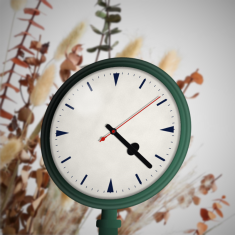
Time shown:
{"hour": 4, "minute": 22, "second": 9}
